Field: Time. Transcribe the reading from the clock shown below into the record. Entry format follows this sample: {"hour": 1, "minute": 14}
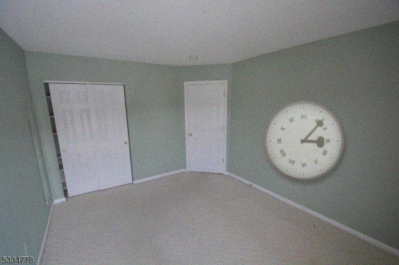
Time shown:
{"hour": 3, "minute": 7}
